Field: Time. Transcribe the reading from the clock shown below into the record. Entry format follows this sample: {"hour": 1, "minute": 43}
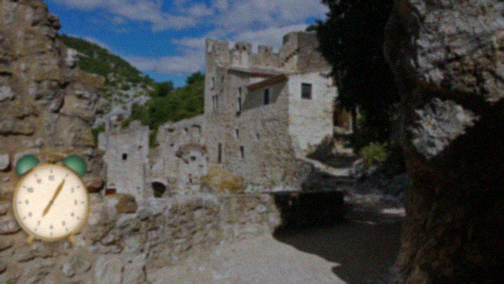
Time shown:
{"hour": 7, "minute": 5}
